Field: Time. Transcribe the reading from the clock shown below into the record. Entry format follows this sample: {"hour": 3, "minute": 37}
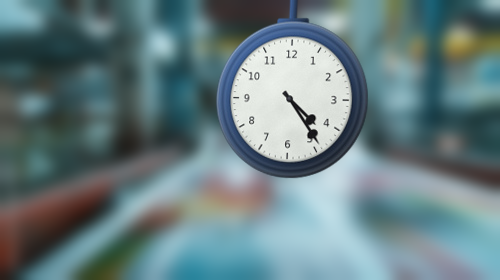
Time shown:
{"hour": 4, "minute": 24}
